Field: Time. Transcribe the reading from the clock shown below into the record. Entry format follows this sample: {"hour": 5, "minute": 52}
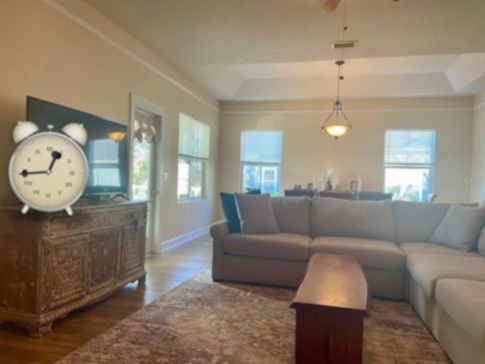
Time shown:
{"hour": 12, "minute": 44}
